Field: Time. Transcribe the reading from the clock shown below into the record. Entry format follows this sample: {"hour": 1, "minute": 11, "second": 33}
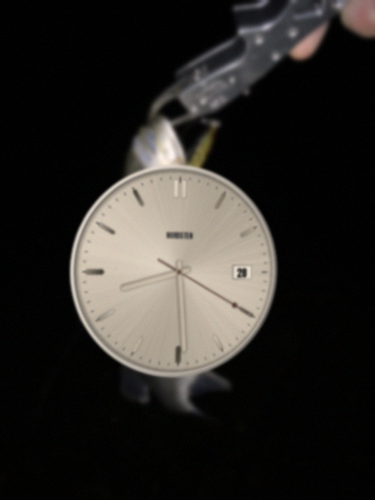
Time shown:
{"hour": 8, "minute": 29, "second": 20}
